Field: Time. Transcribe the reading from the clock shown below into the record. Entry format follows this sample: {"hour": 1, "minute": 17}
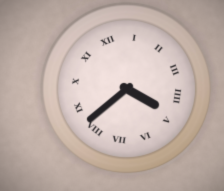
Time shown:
{"hour": 4, "minute": 42}
